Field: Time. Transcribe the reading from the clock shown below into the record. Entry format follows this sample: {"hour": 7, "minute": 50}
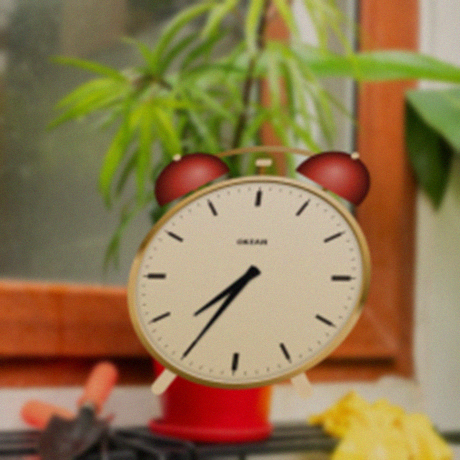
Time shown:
{"hour": 7, "minute": 35}
